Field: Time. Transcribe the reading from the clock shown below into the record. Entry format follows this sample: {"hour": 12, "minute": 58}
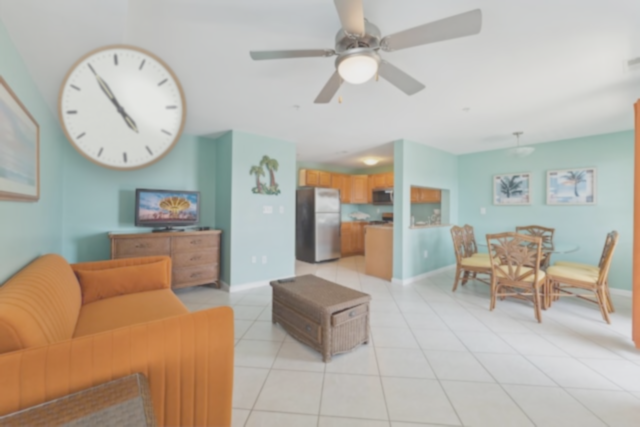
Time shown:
{"hour": 4, "minute": 55}
